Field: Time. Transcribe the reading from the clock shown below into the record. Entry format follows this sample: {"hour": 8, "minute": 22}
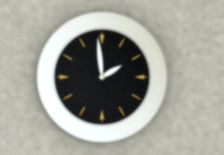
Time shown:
{"hour": 1, "minute": 59}
